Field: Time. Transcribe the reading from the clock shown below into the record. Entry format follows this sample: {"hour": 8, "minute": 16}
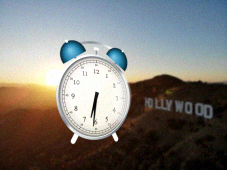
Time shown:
{"hour": 6, "minute": 31}
